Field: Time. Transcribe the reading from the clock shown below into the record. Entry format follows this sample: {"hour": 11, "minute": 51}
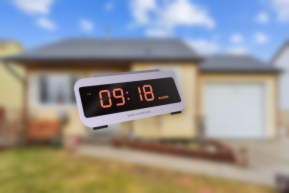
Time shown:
{"hour": 9, "minute": 18}
